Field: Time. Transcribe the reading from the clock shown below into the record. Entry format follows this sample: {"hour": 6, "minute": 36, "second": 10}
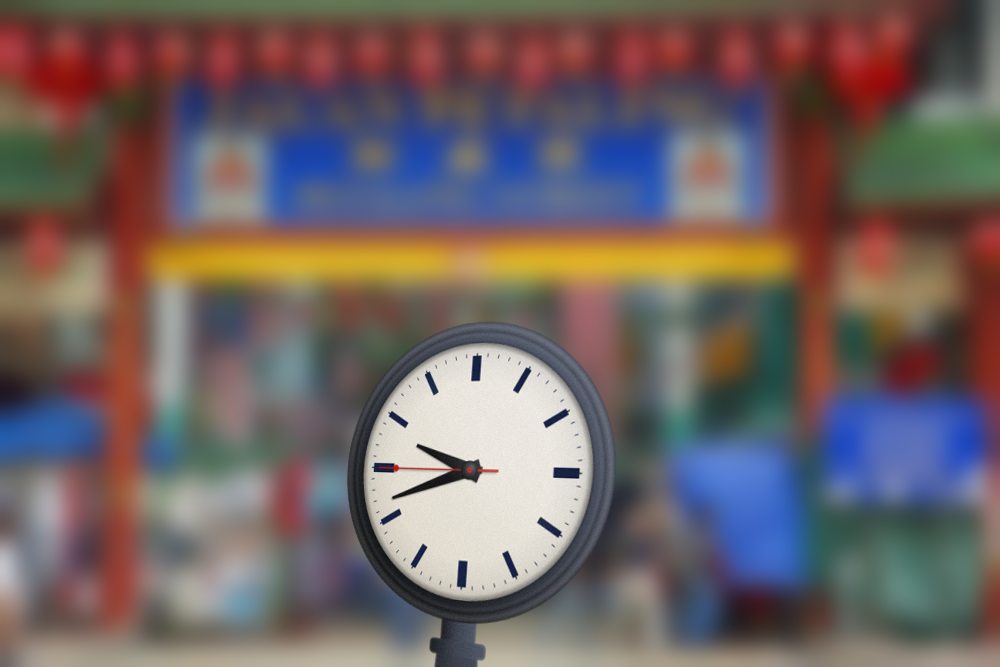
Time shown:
{"hour": 9, "minute": 41, "second": 45}
